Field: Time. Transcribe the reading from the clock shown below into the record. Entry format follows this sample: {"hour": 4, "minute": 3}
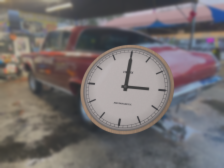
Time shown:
{"hour": 3, "minute": 0}
